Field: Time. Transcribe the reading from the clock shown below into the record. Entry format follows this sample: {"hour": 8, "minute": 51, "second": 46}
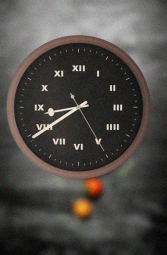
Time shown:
{"hour": 8, "minute": 39, "second": 25}
